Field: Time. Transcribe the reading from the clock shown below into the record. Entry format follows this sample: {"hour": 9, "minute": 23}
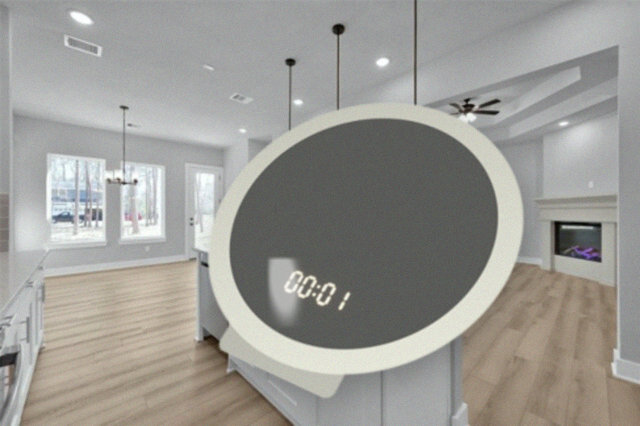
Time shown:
{"hour": 0, "minute": 1}
